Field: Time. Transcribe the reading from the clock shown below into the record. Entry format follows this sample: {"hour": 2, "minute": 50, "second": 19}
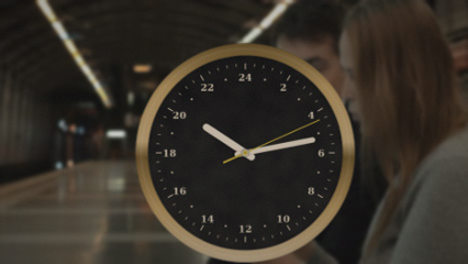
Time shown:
{"hour": 20, "minute": 13, "second": 11}
